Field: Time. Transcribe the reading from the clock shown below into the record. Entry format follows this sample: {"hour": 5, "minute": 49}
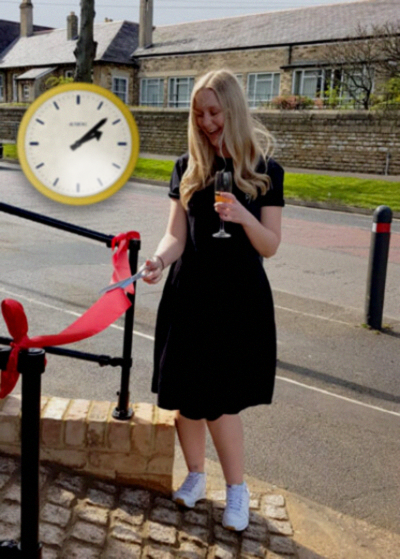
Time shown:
{"hour": 2, "minute": 8}
